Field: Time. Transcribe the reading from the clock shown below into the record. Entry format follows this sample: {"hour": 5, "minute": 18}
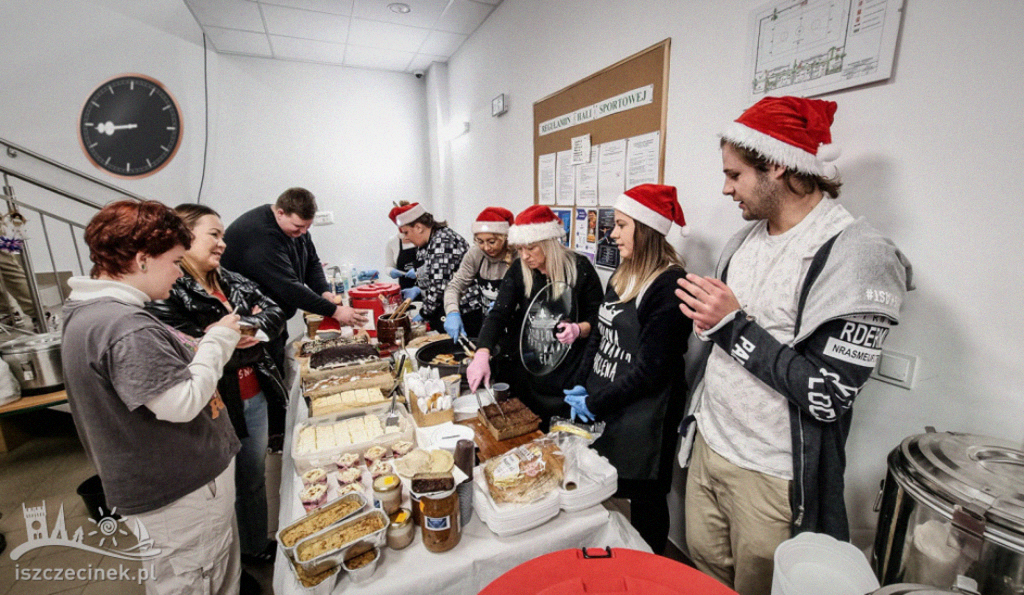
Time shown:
{"hour": 8, "minute": 44}
